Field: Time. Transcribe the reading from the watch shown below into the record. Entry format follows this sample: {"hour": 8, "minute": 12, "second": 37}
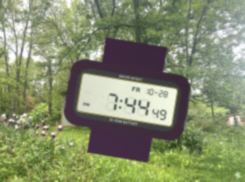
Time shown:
{"hour": 7, "minute": 44, "second": 49}
